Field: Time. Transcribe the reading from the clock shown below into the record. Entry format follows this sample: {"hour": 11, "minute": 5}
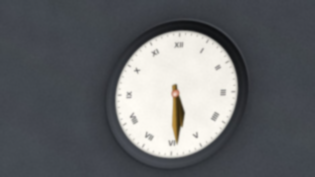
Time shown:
{"hour": 5, "minute": 29}
